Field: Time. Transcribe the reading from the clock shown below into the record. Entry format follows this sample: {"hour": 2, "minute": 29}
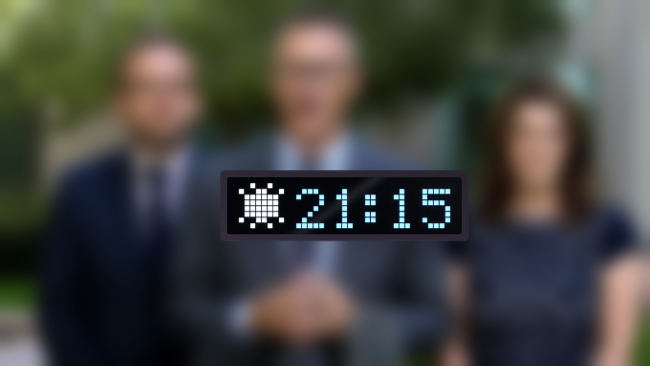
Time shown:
{"hour": 21, "minute": 15}
